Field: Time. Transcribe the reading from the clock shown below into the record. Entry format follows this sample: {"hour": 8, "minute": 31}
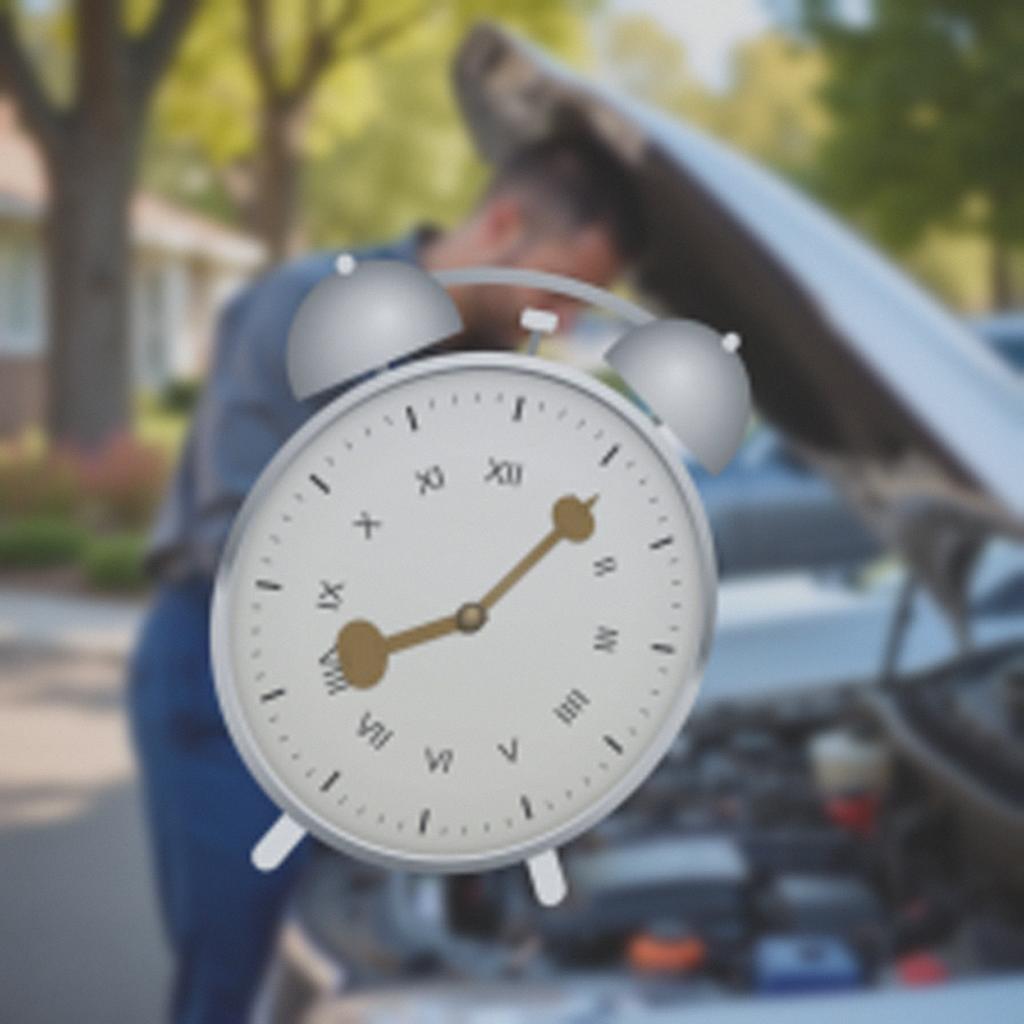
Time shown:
{"hour": 8, "minute": 6}
